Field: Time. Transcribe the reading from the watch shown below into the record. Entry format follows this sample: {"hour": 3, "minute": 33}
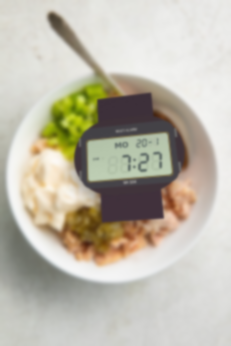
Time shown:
{"hour": 7, "minute": 27}
